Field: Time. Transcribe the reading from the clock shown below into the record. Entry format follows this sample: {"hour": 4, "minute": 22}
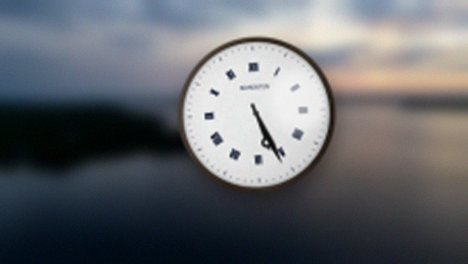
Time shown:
{"hour": 5, "minute": 26}
